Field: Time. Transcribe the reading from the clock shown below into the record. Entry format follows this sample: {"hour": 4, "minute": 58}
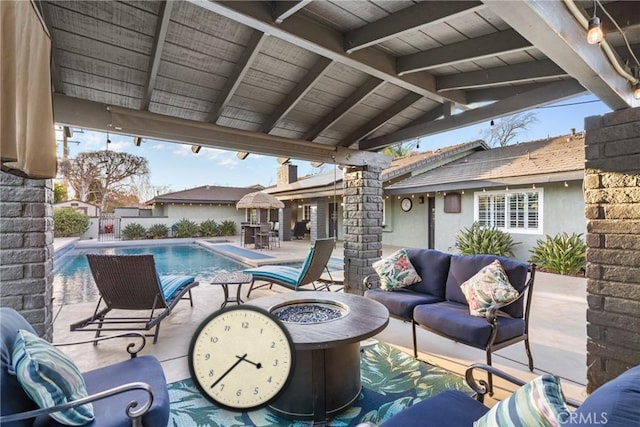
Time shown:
{"hour": 3, "minute": 37}
